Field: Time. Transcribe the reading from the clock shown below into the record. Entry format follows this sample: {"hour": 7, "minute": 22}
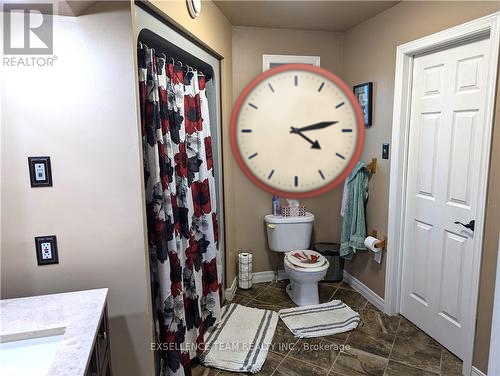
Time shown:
{"hour": 4, "minute": 13}
